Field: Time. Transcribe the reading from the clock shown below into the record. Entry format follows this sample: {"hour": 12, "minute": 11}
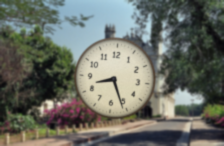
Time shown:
{"hour": 8, "minute": 26}
